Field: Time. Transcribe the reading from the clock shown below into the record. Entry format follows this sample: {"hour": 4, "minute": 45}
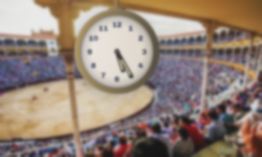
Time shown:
{"hour": 5, "minute": 25}
